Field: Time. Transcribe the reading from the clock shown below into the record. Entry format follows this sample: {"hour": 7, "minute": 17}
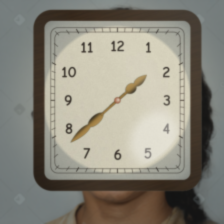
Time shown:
{"hour": 1, "minute": 38}
